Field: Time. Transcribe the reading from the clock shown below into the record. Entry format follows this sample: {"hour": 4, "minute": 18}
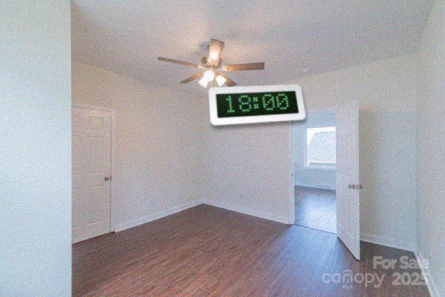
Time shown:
{"hour": 18, "minute": 0}
